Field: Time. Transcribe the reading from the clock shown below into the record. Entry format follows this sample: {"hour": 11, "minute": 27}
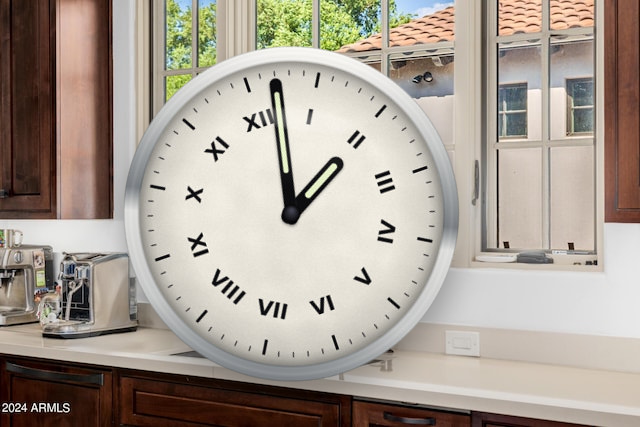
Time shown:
{"hour": 2, "minute": 2}
